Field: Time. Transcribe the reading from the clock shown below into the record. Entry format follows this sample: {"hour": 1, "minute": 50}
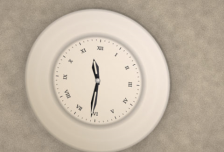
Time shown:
{"hour": 11, "minute": 31}
